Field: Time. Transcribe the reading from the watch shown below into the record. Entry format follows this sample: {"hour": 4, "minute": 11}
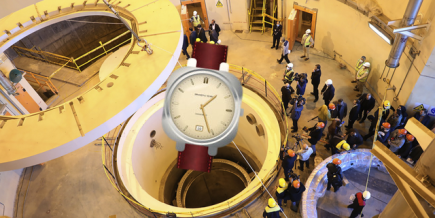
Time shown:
{"hour": 1, "minute": 26}
